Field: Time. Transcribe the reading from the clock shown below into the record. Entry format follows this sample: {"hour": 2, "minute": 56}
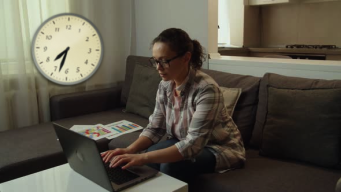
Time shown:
{"hour": 7, "minute": 33}
